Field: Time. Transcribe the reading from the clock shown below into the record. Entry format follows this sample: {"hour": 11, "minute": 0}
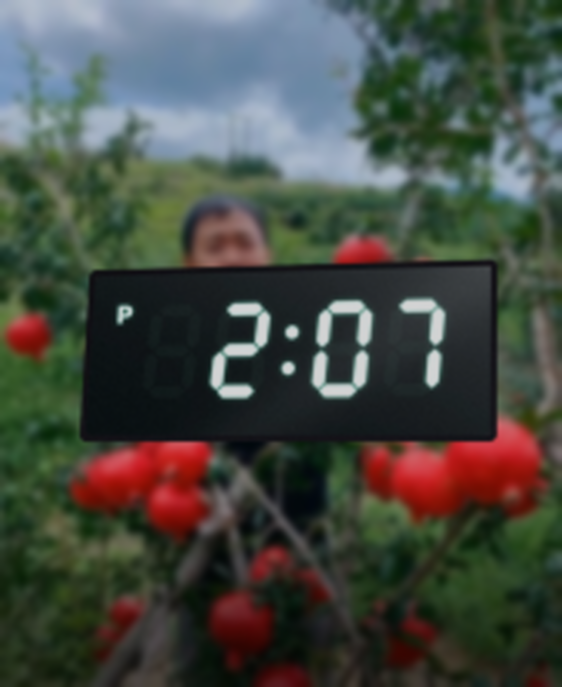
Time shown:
{"hour": 2, "minute": 7}
